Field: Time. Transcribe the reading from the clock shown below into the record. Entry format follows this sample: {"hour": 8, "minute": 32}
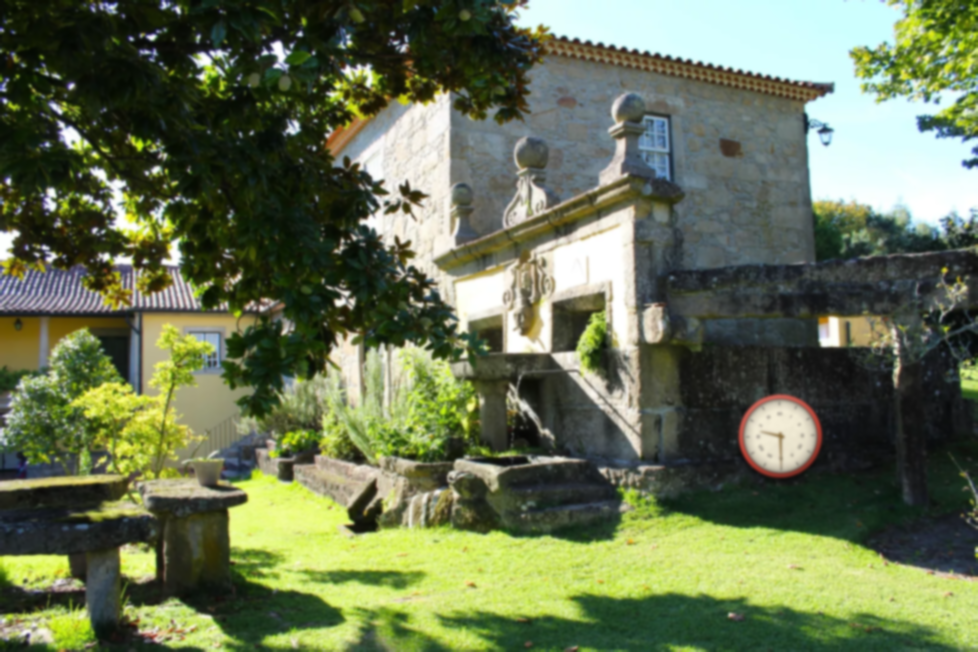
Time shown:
{"hour": 9, "minute": 30}
